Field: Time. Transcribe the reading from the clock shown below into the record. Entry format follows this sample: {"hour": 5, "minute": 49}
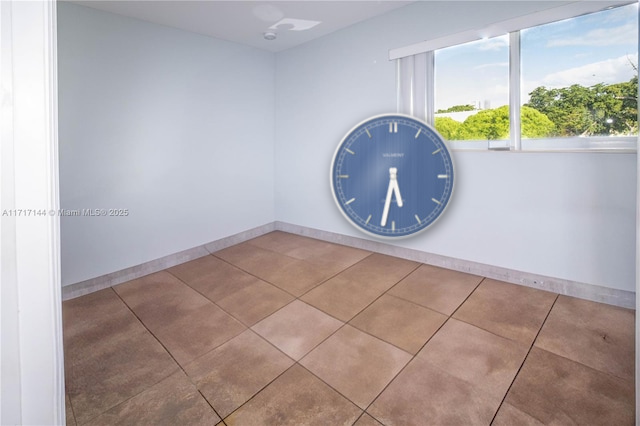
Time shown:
{"hour": 5, "minute": 32}
